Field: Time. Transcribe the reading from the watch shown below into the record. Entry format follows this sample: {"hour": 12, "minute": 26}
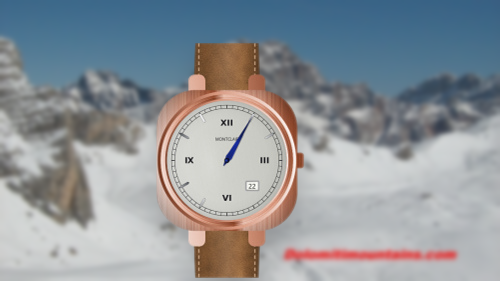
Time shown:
{"hour": 1, "minute": 5}
